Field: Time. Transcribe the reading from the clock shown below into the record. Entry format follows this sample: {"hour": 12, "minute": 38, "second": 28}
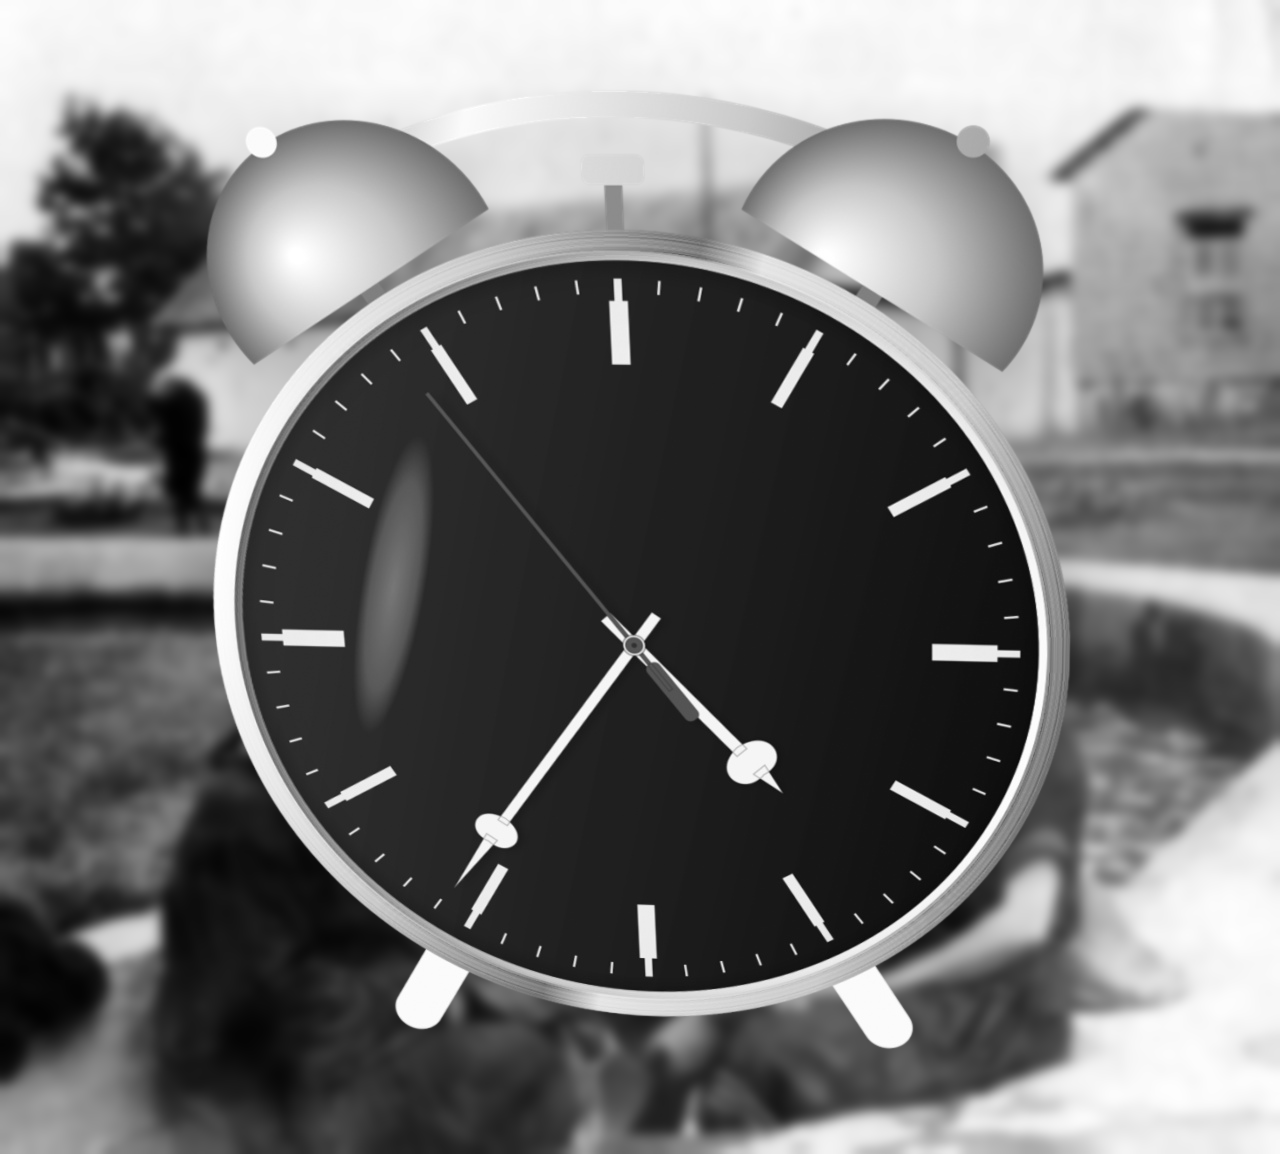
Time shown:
{"hour": 4, "minute": 35, "second": 54}
